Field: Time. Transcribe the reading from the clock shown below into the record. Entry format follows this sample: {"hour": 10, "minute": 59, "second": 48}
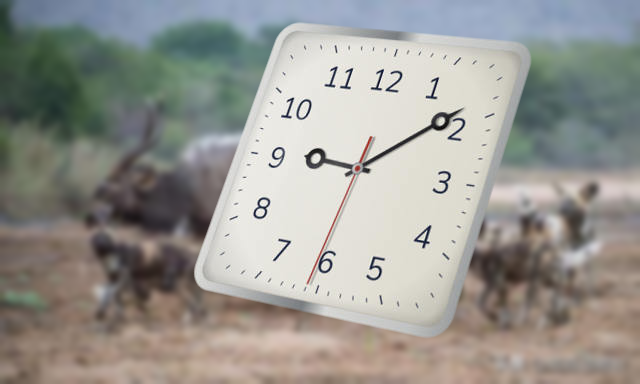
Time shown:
{"hour": 9, "minute": 8, "second": 31}
